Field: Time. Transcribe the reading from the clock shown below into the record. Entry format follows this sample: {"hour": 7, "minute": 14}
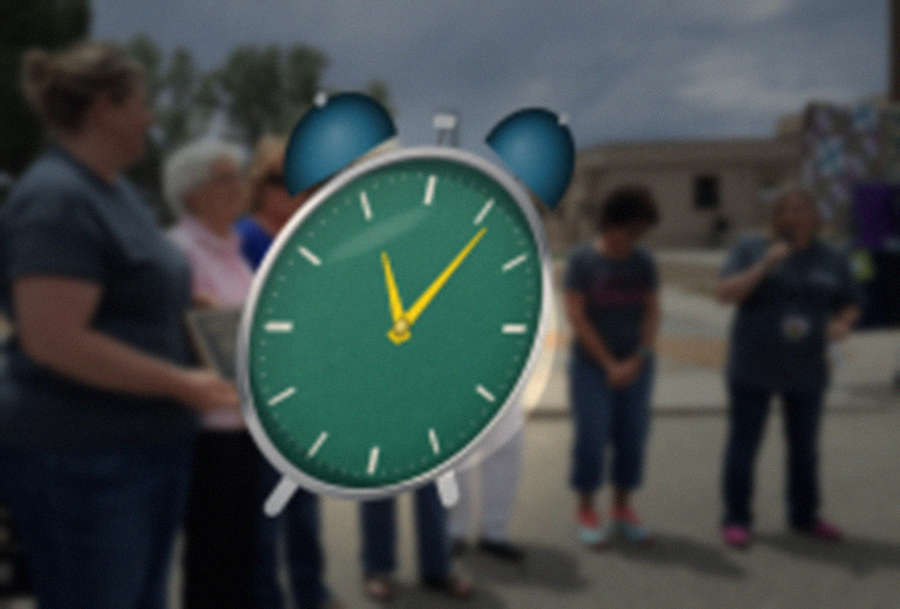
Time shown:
{"hour": 11, "minute": 6}
